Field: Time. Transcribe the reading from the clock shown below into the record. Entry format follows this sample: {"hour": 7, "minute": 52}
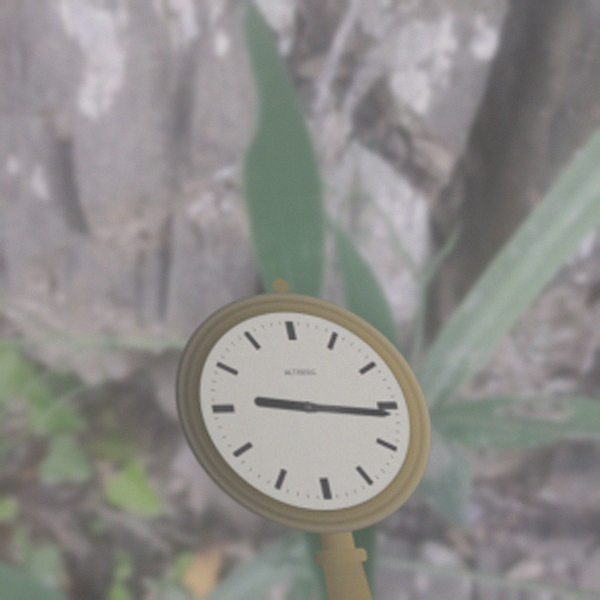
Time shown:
{"hour": 9, "minute": 16}
